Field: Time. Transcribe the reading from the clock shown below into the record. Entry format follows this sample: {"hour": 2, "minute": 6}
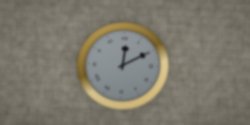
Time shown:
{"hour": 12, "minute": 10}
